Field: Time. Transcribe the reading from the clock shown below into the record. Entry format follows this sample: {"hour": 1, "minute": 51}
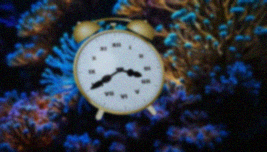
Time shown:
{"hour": 3, "minute": 40}
